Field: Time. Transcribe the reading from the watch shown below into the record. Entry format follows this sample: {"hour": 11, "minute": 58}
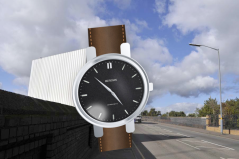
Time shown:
{"hour": 4, "minute": 53}
